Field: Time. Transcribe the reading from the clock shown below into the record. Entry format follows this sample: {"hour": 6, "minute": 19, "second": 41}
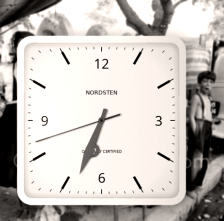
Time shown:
{"hour": 6, "minute": 33, "second": 42}
